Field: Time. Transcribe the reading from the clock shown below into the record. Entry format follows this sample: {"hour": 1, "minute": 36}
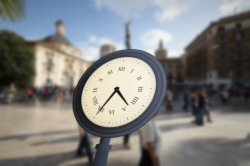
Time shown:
{"hour": 4, "minute": 35}
